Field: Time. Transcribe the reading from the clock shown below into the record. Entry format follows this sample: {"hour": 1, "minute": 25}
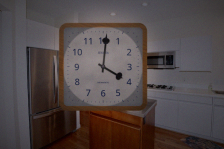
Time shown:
{"hour": 4, "minute": 1}
